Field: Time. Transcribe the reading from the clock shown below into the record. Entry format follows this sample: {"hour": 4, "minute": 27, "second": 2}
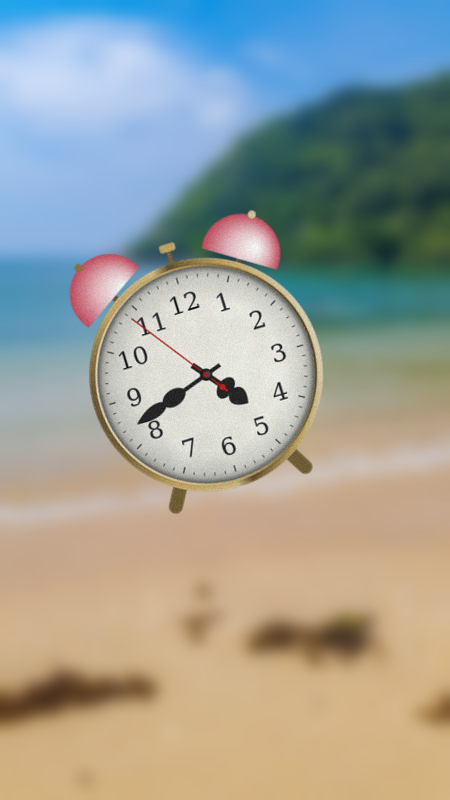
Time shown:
{"hour": 4, "minute": 41, "second": 54}
